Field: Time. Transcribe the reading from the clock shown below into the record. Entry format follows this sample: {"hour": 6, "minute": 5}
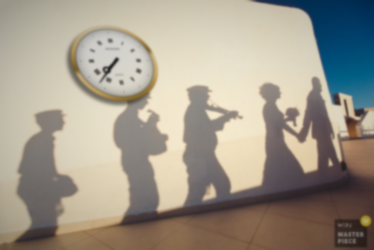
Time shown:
{"hour": 7, "minute": 37}
